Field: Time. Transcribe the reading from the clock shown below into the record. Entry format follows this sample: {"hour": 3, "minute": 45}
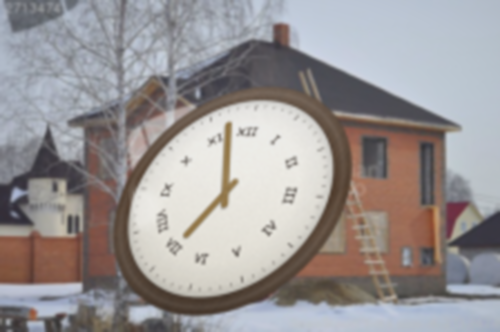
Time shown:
{"hour": 6, "minute": 57}
